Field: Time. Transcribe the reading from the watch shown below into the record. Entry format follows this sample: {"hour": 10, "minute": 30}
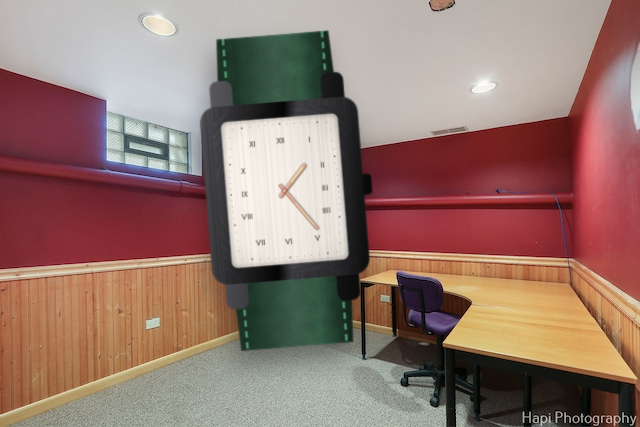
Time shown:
{"hour": 1, "minute": 24}
